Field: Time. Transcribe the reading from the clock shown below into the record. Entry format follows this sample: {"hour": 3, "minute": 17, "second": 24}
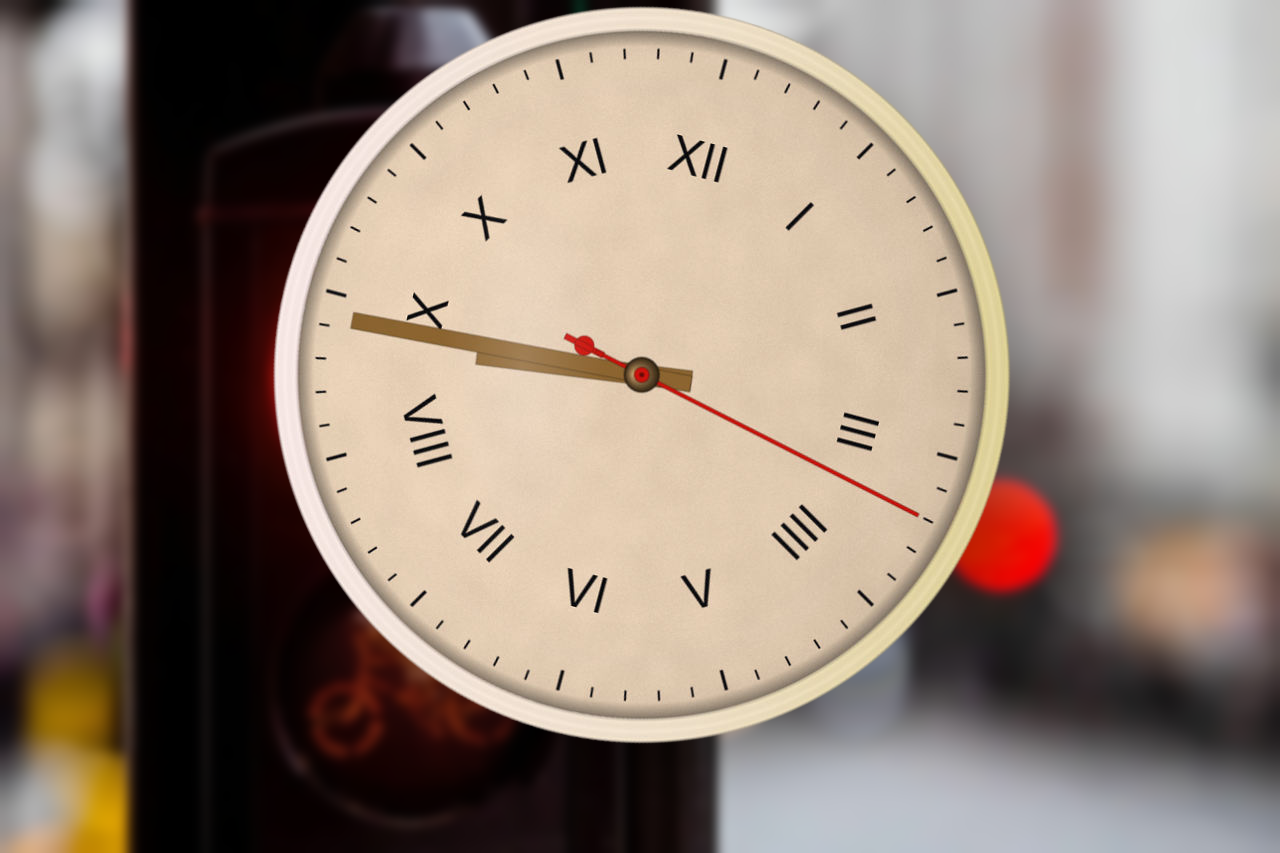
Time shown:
{"hour": 8, "minute": 44, "second": 17}
